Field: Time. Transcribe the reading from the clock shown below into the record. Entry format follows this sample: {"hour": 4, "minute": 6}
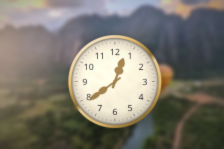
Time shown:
{"hour": 12, "minute": 39}
